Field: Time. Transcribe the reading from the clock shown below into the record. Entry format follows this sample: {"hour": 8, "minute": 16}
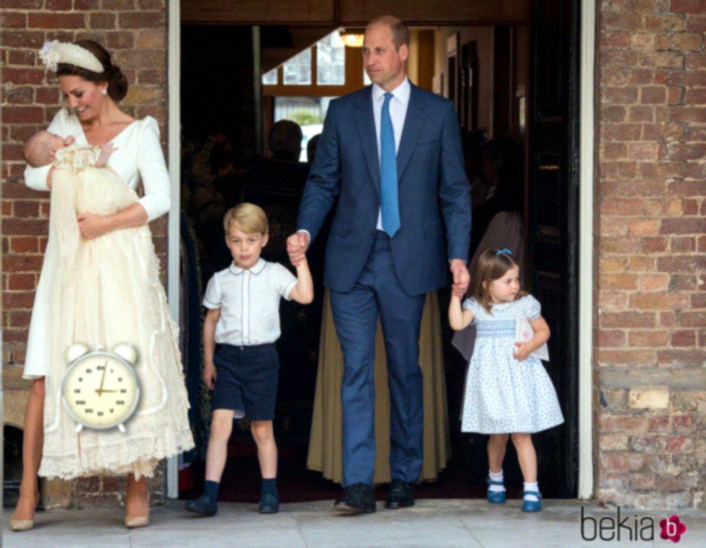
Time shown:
{"hour": 3, "minute": 2}
